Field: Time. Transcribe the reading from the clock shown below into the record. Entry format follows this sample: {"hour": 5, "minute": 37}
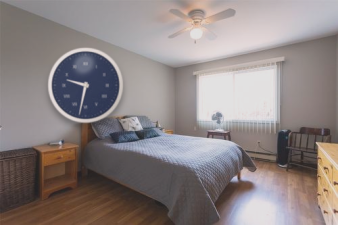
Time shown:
{"hour": 9, "minute": 32}
